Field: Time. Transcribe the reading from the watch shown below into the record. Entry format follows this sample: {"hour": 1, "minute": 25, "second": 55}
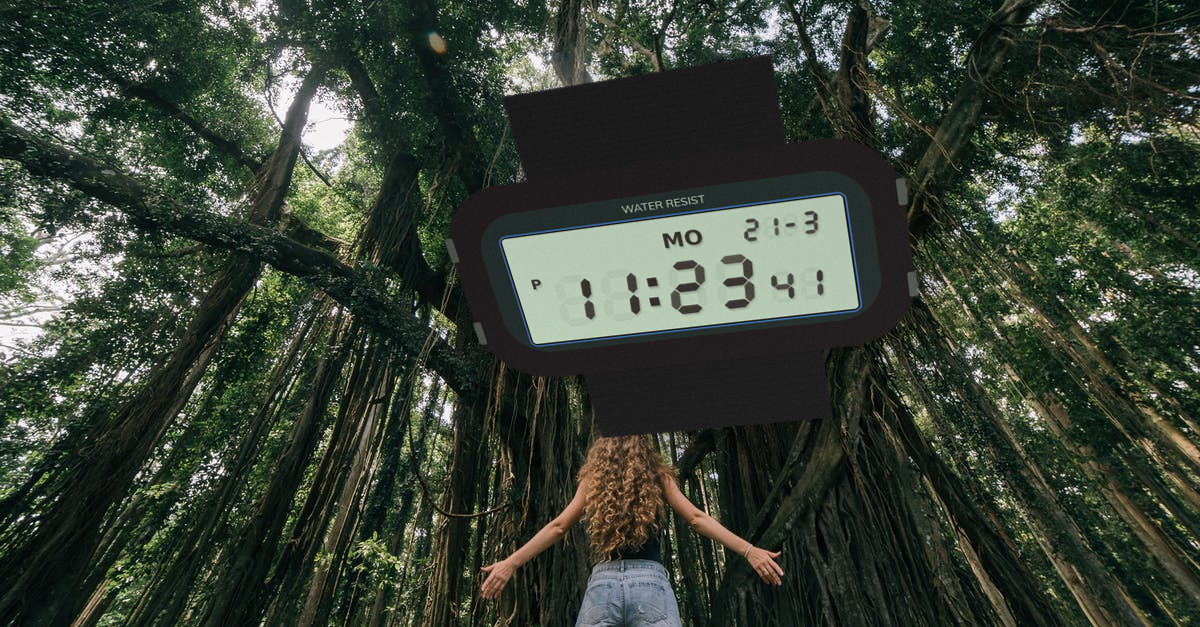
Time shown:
{"hour": 11, "minute": 23, "second": 41}
